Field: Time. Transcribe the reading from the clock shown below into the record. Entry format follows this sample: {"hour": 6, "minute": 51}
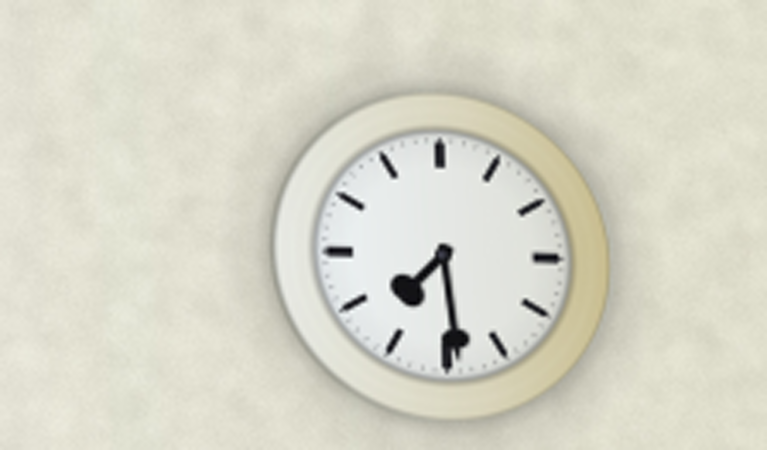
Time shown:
{"hour": 7, "minute": 29}
